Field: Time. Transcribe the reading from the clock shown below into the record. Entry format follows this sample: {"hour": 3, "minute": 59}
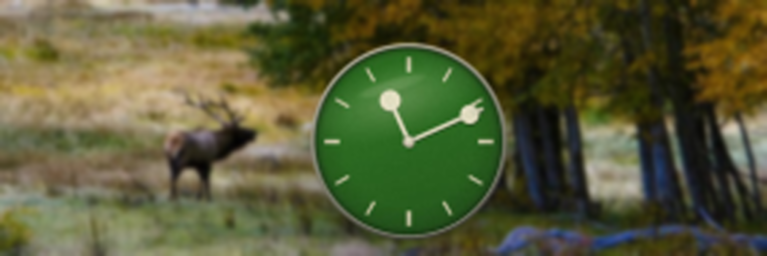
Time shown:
{"hour": 11, "minute": 11}
